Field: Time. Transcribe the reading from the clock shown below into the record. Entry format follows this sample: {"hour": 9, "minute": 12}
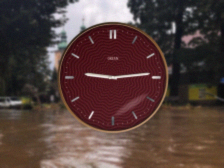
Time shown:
{"hour": 9, "minute": 14}
